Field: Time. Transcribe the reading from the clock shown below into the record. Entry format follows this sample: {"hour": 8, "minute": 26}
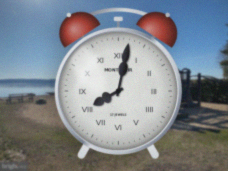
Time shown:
{"hour": 8, "minute": 2}
